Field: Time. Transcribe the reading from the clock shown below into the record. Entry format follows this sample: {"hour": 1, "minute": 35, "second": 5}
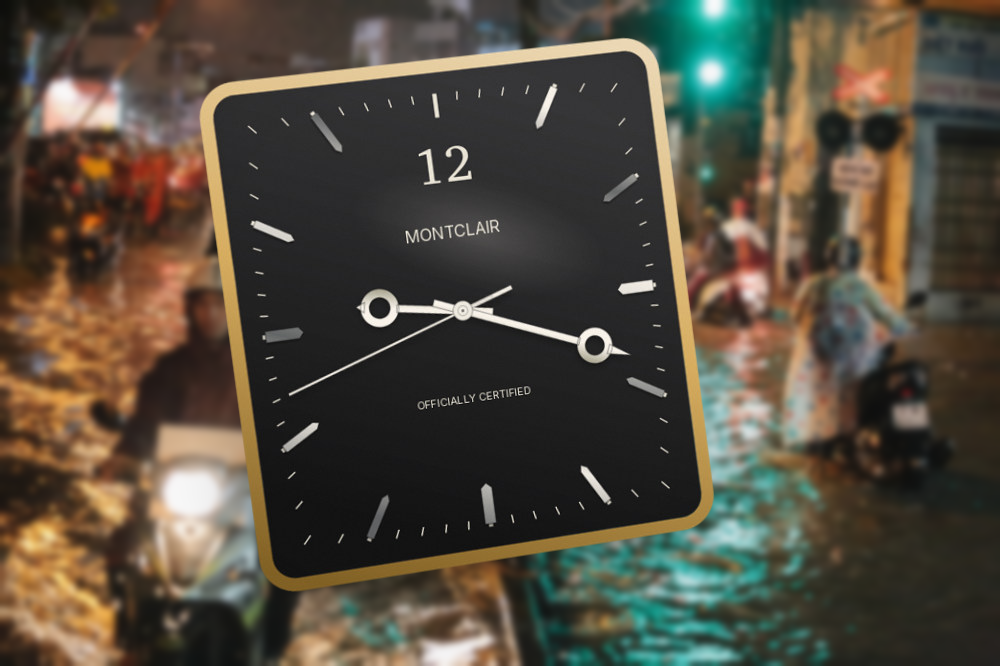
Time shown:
{"hour": 9, "minute": 18, "second": 42}
